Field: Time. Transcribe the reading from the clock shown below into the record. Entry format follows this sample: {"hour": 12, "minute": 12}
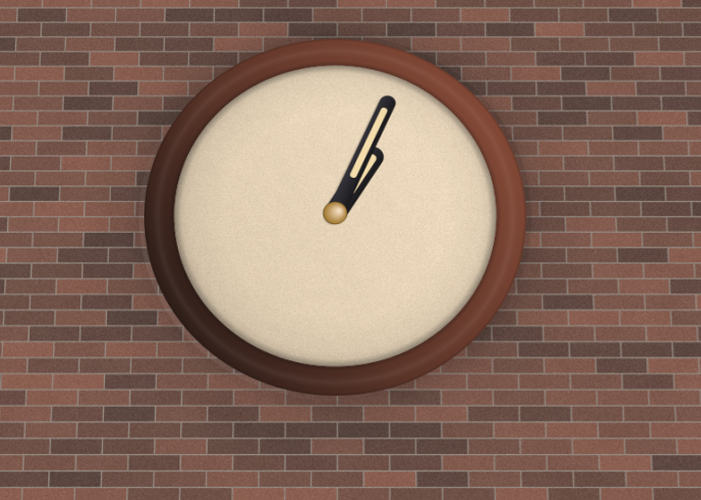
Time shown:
{"hour": 1, "minute": 4}
